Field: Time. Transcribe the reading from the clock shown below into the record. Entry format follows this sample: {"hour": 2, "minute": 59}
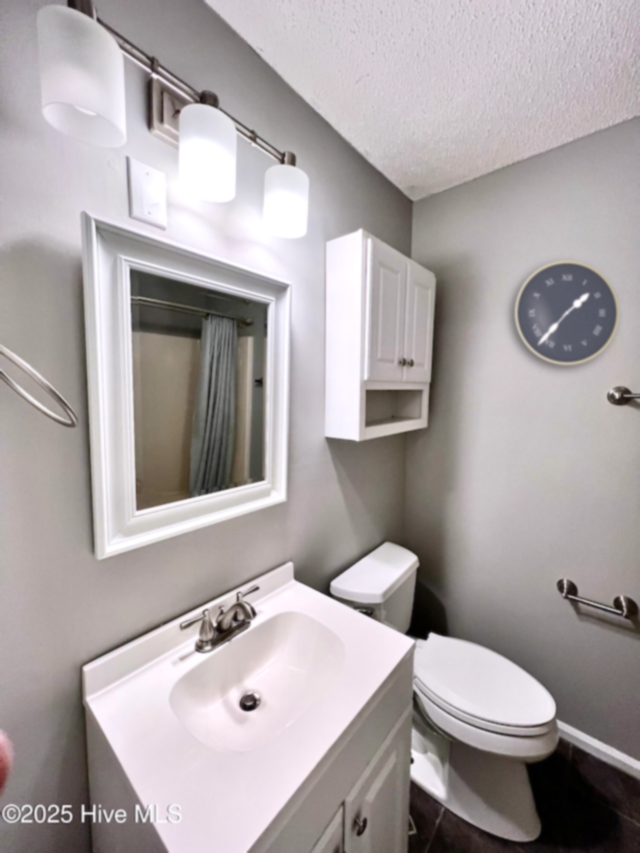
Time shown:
{"hour": 1, "minute": 37}
